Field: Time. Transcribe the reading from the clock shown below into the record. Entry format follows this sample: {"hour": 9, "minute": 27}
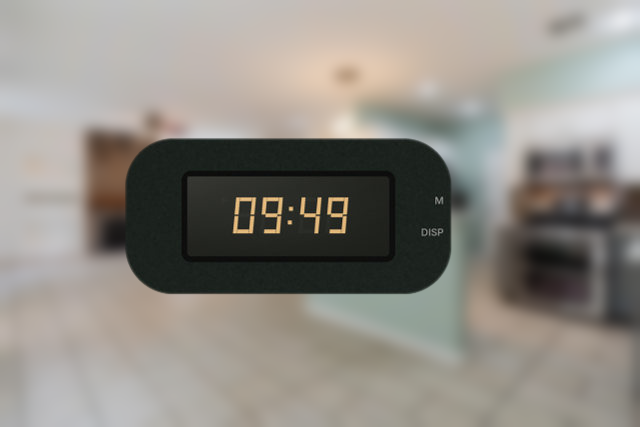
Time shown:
{"hour": 9, "minute": 49}
